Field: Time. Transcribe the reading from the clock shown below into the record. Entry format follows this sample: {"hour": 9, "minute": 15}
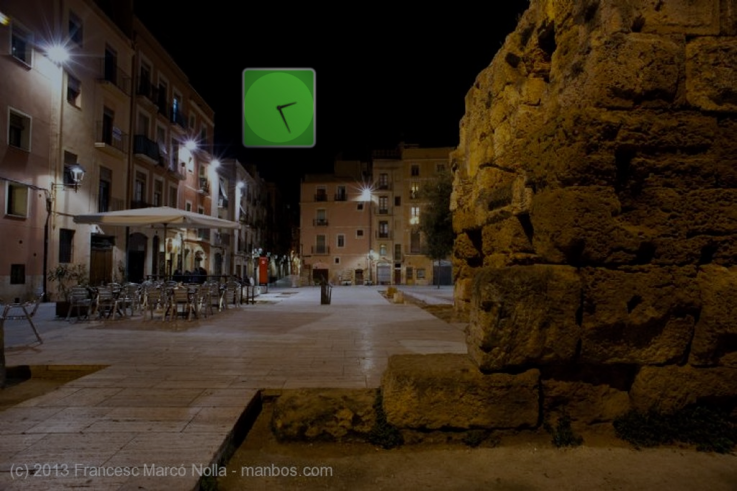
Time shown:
{"hour": 2, "minute": 26}
